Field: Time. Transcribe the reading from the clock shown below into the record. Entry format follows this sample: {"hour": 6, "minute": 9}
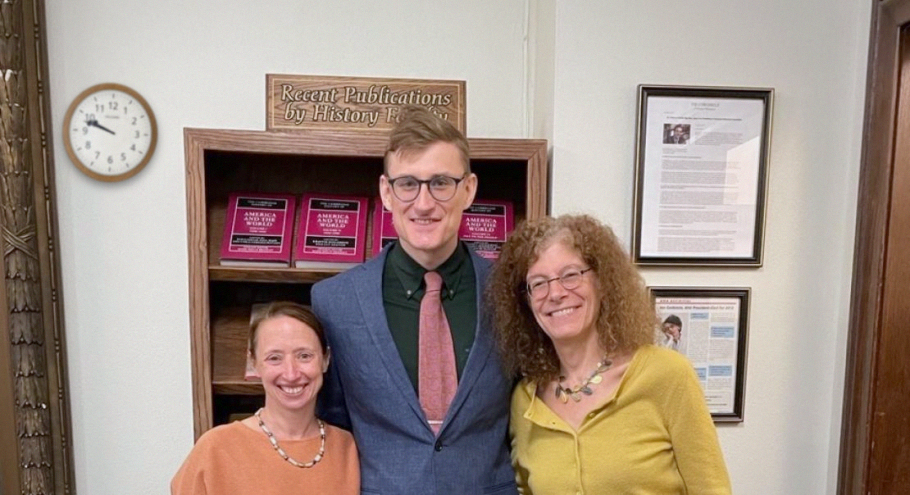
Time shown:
{"hour": 9, "minute": 48}
